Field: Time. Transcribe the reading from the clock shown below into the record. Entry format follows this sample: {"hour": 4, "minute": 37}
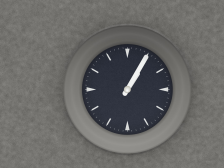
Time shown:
{"hour": 1, "minute": 5}
